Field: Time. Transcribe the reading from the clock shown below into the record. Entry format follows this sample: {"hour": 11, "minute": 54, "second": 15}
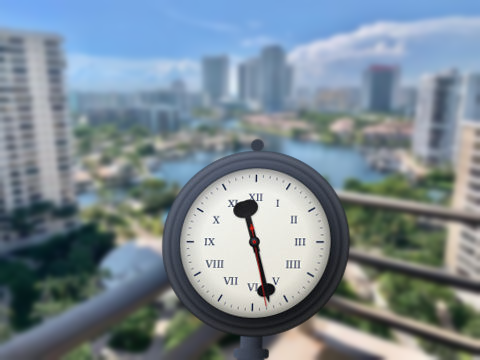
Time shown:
{"hour": 11, "minute": 27, "second": 28}
